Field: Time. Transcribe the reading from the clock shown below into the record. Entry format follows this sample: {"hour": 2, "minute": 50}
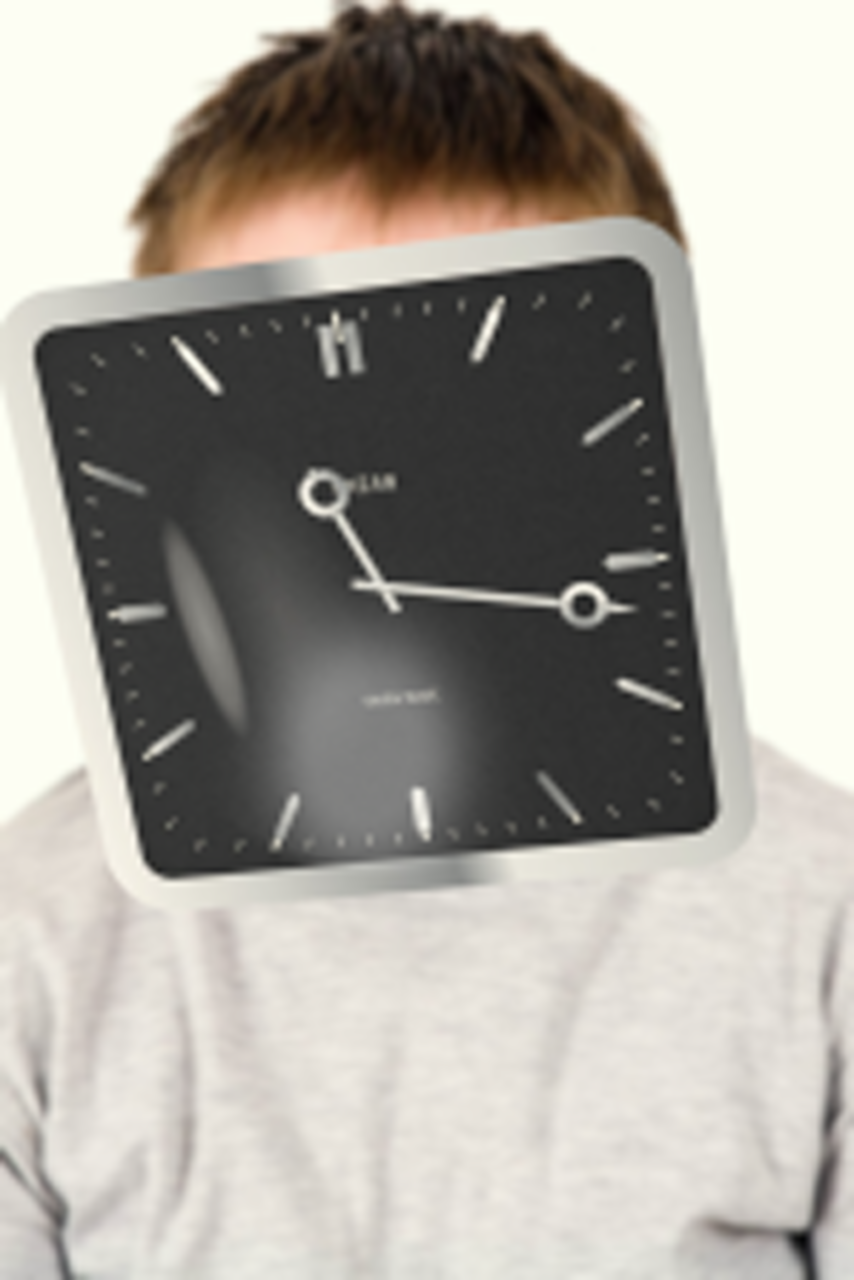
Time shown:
{"hour": 11, "minute": 17}
